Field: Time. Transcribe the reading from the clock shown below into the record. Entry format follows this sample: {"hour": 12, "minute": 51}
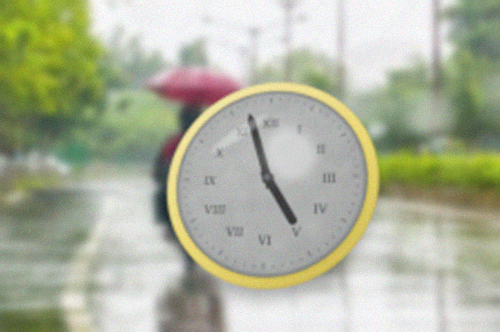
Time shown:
{"hour": 4, "minute": 57}
